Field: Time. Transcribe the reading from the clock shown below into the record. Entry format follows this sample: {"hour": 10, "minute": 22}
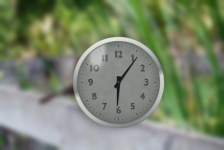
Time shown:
{"hour": 6, "minute": 6}
